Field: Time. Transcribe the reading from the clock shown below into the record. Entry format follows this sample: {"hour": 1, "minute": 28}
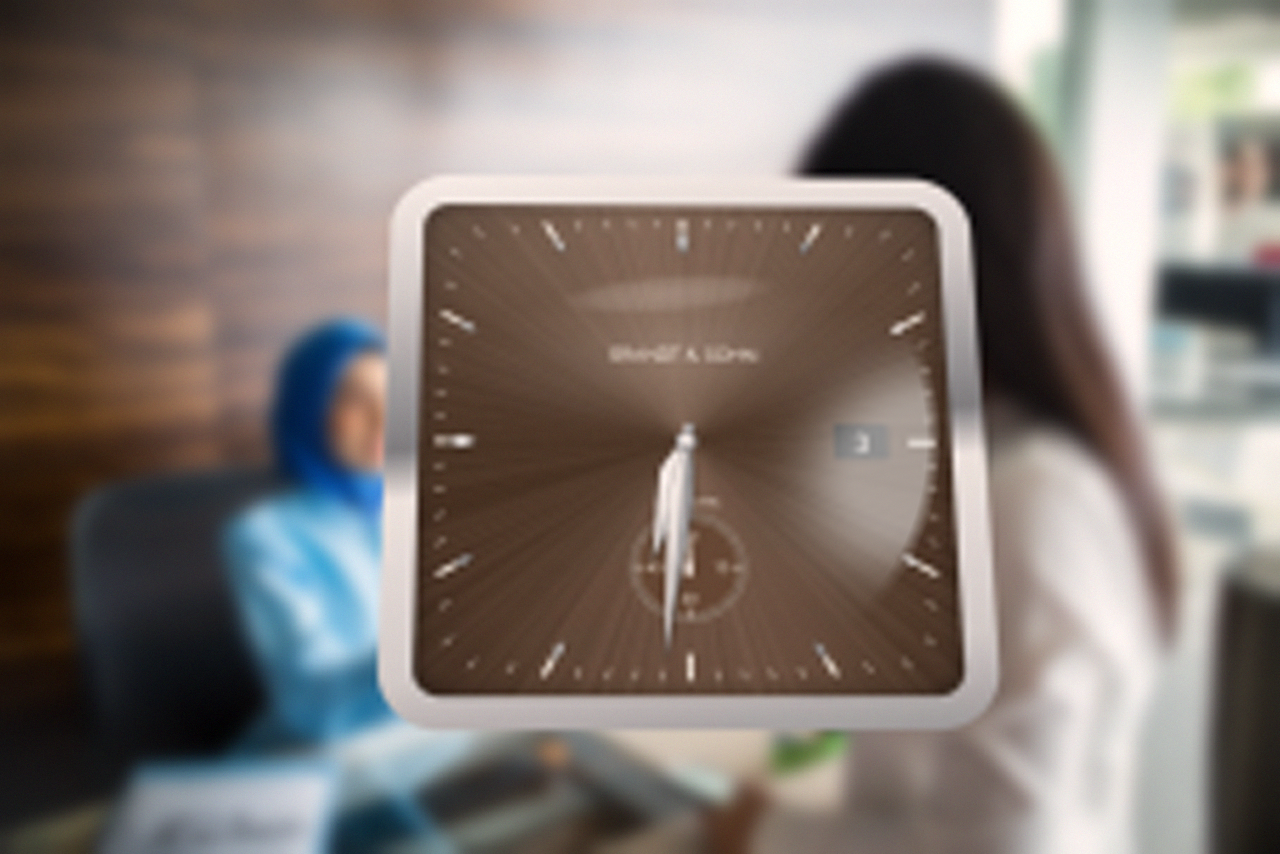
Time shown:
{"hour": 6, "minute": 31}
